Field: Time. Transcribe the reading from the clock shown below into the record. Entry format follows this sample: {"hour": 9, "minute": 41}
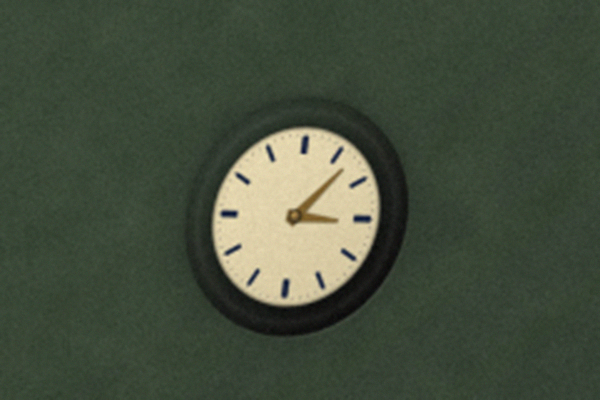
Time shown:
{"hour": 3, "minute": 7}
